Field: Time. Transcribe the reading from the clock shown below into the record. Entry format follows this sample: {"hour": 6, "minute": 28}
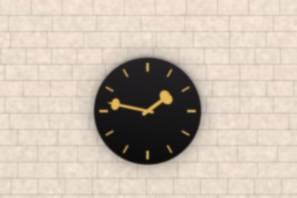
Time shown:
{"hour": 1, "minute": 47}
